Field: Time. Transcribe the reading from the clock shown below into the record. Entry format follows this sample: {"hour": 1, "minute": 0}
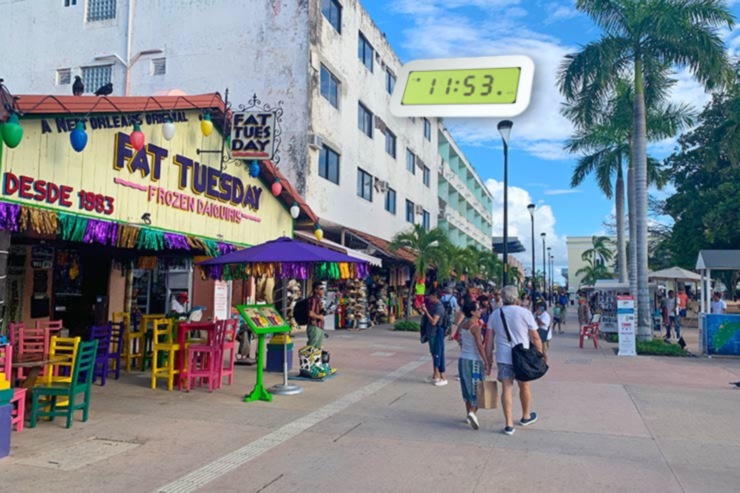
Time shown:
{"hour": 11, "minute": 53}
